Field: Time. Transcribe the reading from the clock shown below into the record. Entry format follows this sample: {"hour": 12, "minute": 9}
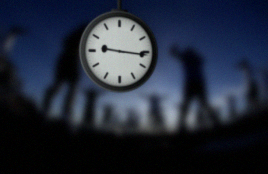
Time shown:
{"hour": 9, "minute": 16}
